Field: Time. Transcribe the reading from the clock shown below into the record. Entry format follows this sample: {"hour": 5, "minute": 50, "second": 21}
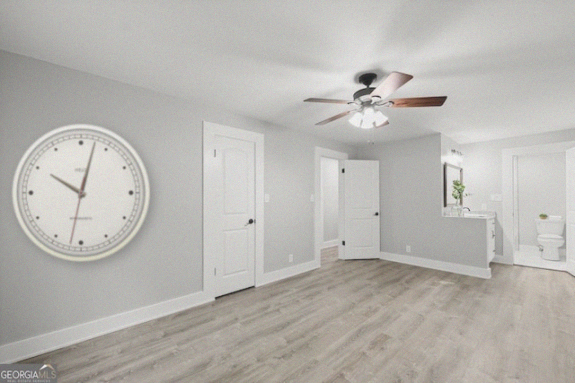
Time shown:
{"hour": 10, "minute": 2, "second": 32}
